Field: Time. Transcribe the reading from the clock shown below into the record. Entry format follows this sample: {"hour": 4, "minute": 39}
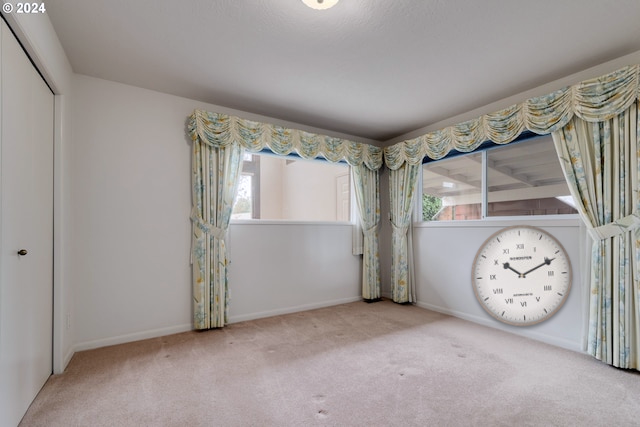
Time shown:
{"hour": 10, "minute": 11}
